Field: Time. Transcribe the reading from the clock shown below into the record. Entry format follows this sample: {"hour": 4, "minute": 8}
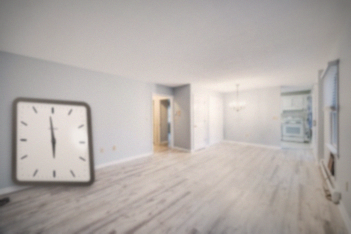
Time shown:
{"hour": 5, "minute": 59}
